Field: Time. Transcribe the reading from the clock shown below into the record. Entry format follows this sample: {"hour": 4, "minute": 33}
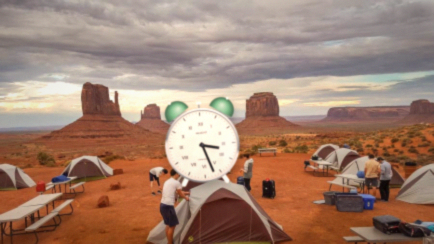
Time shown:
{"hour": 3, "minute": 27}
